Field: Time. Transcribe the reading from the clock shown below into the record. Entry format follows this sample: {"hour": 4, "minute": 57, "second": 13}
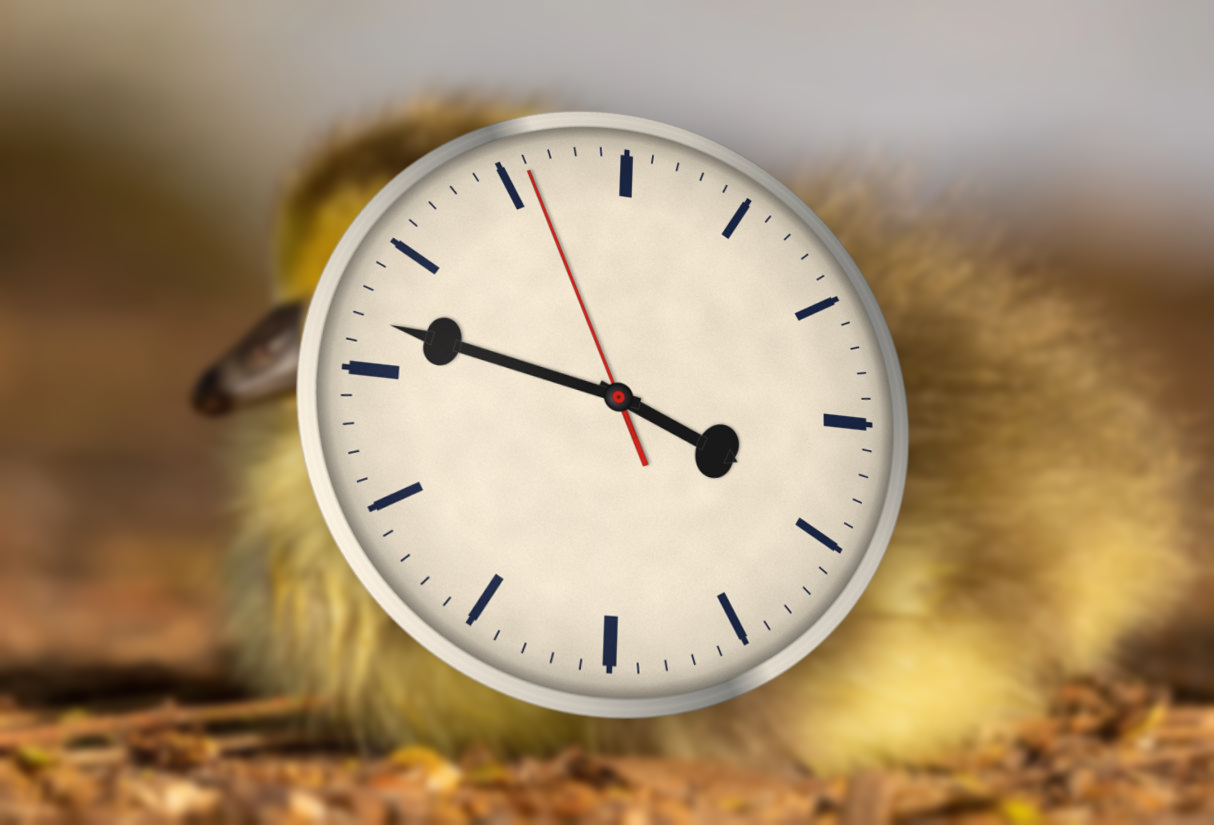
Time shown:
{"hour": 3, "minute": 46, "second": 56}
